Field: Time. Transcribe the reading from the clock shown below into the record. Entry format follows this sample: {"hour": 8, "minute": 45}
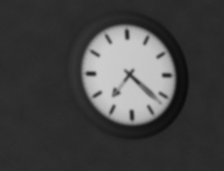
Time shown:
{"hour": 7, "minute": 22}
